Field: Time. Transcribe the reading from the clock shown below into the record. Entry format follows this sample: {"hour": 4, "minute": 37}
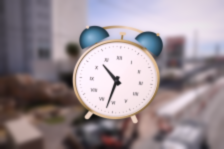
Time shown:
{"hour": 10, "minute": 32}
